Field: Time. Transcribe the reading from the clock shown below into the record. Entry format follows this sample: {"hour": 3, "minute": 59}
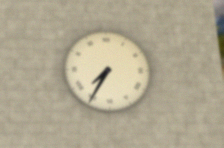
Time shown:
{"hour": 7, "minute": 35}
